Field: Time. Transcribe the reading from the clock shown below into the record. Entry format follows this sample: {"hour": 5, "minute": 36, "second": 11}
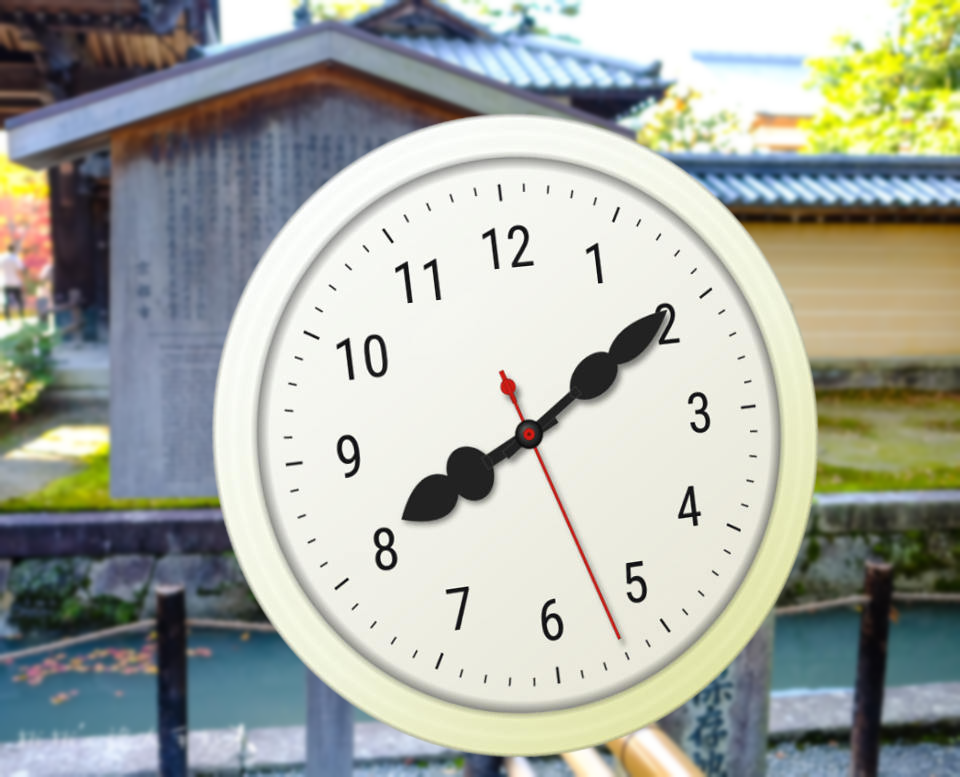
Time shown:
{"hour": 8, "minute": 9, "second": 27}
